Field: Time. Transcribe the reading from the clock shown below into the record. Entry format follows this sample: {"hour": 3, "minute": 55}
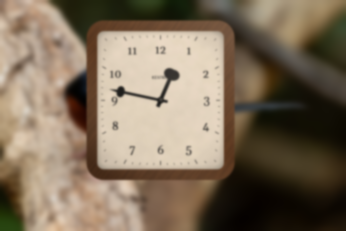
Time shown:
{"hour": 12, "minute": 47}
